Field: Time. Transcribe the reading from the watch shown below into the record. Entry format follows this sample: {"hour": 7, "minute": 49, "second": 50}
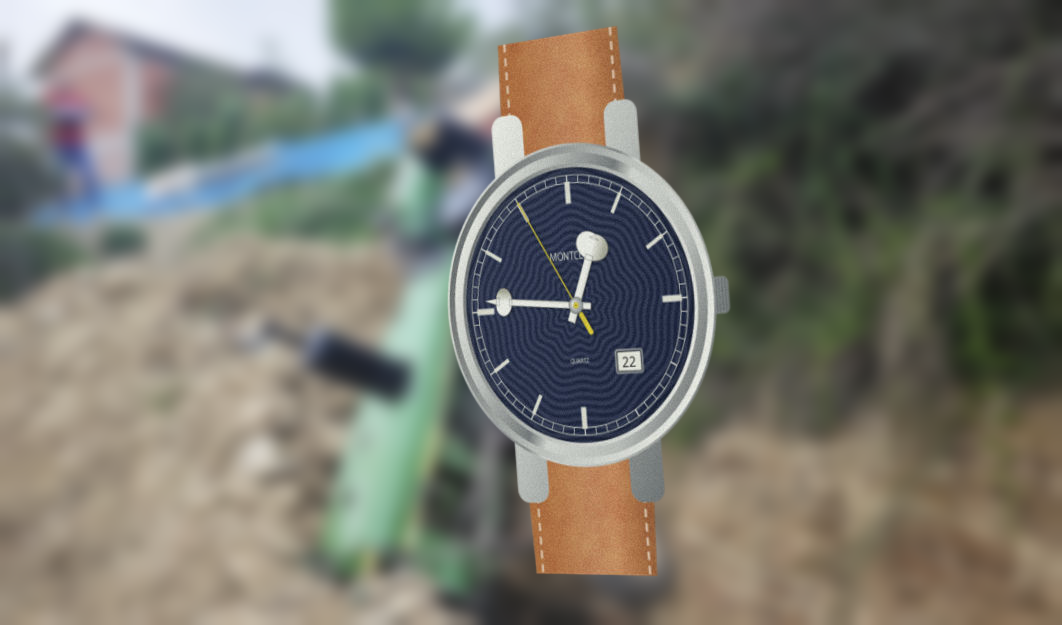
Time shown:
{"hour": 12, "minute": 45, "second": 55}
